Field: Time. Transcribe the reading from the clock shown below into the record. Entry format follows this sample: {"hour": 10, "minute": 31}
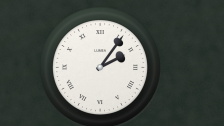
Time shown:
{"hour": 2, "minute": 6}
